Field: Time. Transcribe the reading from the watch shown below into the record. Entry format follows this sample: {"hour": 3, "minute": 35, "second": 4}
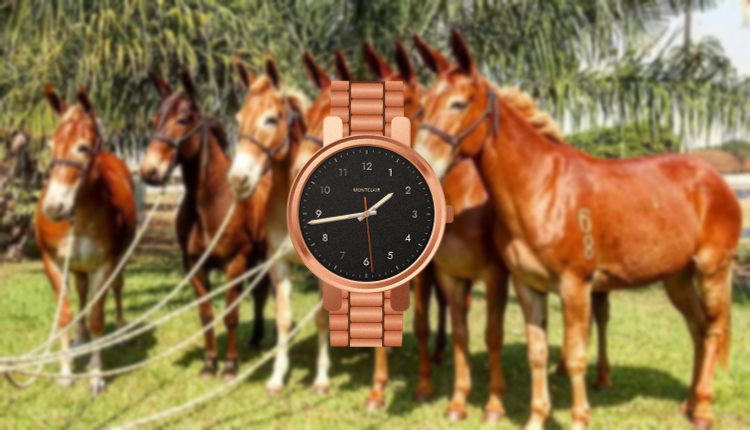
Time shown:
{"hour": 1, "minute": 43, "second": 29}
